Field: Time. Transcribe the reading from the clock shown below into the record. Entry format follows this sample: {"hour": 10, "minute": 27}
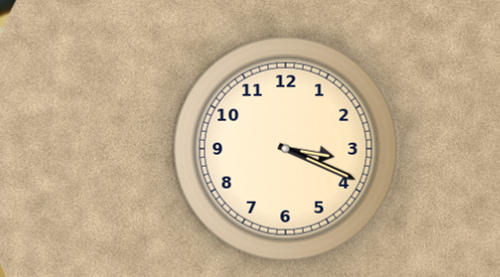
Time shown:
{"hour": 3, "minute": 19}
